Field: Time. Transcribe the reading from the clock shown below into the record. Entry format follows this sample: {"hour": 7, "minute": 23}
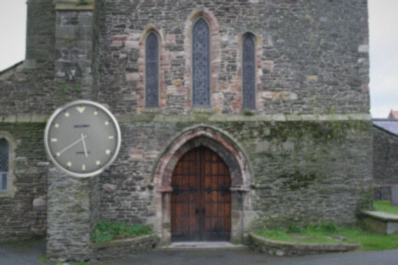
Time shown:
{"hour": 5, "minute": 40}
